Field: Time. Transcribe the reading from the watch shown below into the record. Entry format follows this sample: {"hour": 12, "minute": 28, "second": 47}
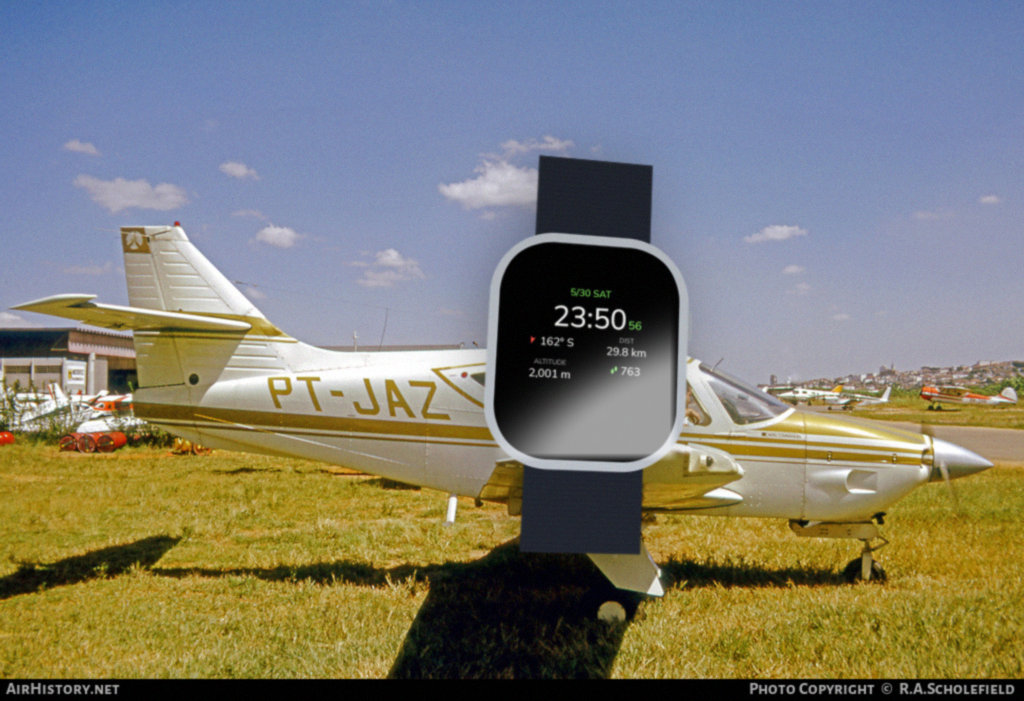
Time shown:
{"hour": 23, "minute": 50, "second": 56}
